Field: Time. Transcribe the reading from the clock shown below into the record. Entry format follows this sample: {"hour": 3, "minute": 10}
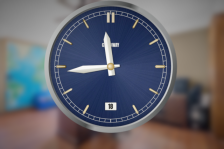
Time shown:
{"hour": 11, "minute": 44}
